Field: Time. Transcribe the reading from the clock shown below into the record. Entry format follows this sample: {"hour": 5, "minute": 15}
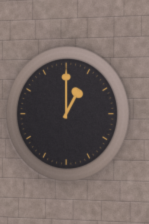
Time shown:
{"hour": 1, "minute": 0}
